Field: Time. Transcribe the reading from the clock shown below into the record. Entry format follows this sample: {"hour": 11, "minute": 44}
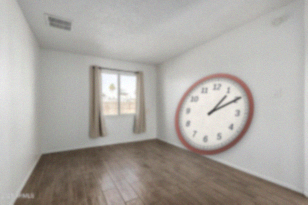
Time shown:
{"hour": 1, "minute": 10}
